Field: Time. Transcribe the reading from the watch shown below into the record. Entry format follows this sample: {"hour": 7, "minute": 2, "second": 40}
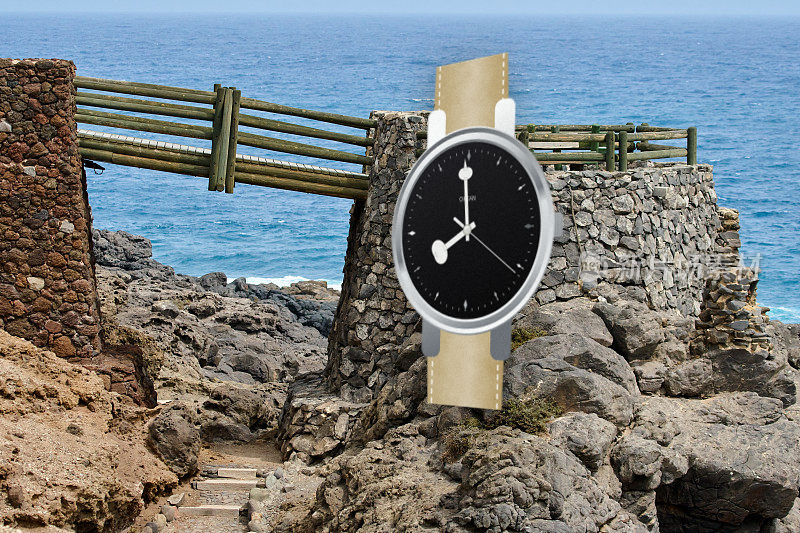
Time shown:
{"hour": 7, "minute": 59, "second": 21}
